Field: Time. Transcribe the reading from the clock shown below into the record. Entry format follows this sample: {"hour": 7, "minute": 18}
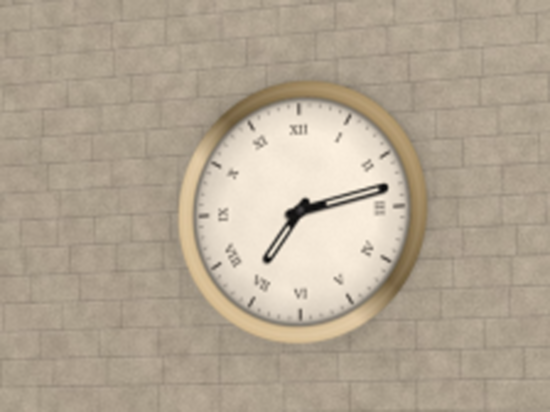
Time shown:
{"hour": 7, "minute": 13}
